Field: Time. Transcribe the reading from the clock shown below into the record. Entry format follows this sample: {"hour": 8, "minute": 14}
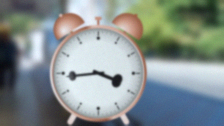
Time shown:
{"hour": 3, "minute": 44}
